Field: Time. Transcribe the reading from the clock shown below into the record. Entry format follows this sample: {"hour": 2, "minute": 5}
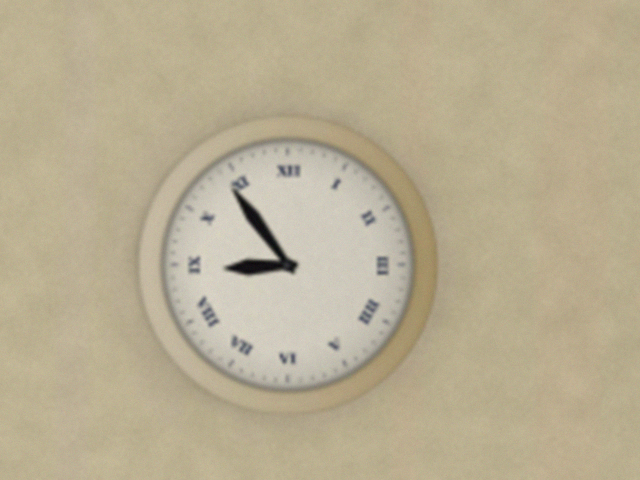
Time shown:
{"hour": 8, "minute": 54}
